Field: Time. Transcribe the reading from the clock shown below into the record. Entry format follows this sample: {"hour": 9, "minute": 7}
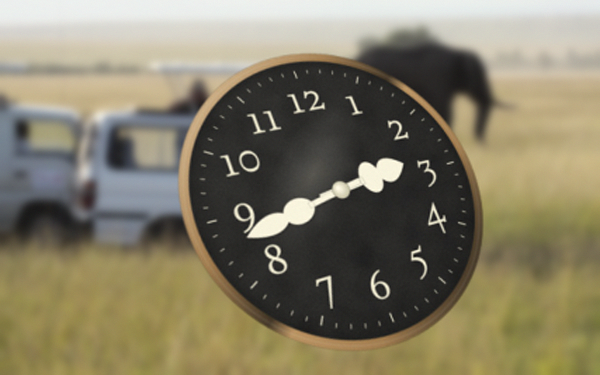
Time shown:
{"hour": 2, "minute": 43}
